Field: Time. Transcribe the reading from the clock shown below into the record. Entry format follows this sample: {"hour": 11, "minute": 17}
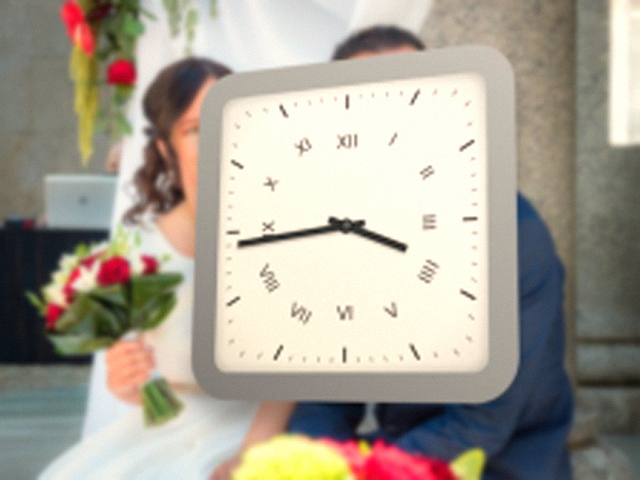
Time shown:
{"hour": 3, "minute": 44}
